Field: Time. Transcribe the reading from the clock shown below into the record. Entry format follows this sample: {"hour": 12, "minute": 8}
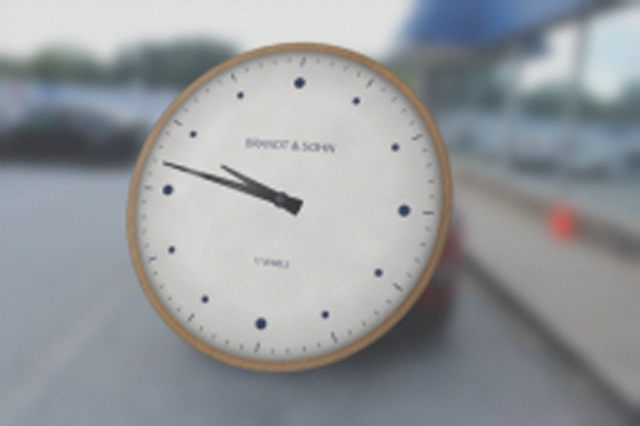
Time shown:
{"hour": 9, "minute": 47}
